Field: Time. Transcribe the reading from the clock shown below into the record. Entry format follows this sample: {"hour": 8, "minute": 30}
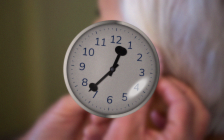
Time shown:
{"hour": 12, "minute": 37}
